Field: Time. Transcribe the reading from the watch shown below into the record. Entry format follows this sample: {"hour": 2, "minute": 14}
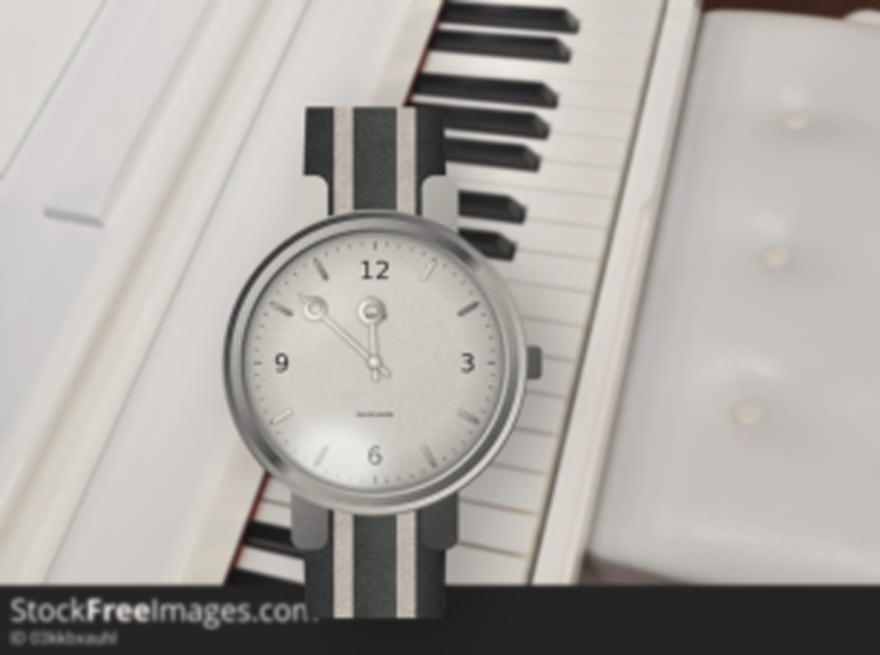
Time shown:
{"hour": 11, "minute": 52}
